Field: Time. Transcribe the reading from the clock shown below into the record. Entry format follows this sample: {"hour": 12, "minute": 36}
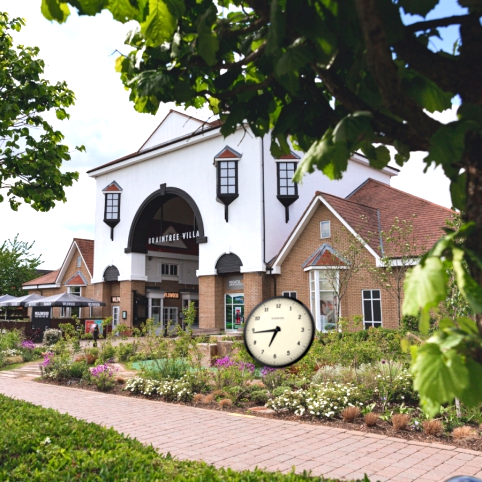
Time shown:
{"hour": 6, "minute": 44}
